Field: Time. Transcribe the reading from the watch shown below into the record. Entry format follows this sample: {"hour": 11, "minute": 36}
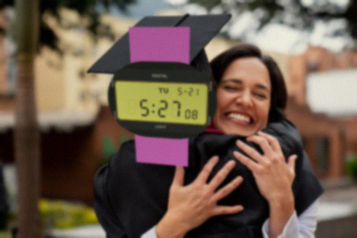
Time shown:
{"hour": 5, "minute": 27}
